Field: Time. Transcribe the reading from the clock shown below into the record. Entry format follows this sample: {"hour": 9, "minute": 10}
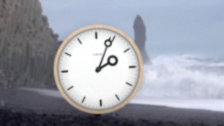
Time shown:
{"hour": 2, "minute": 4}
